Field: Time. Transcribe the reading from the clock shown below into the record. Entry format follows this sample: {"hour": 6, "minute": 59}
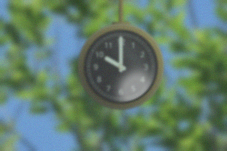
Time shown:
{"hour": 10, "minute": 0}
